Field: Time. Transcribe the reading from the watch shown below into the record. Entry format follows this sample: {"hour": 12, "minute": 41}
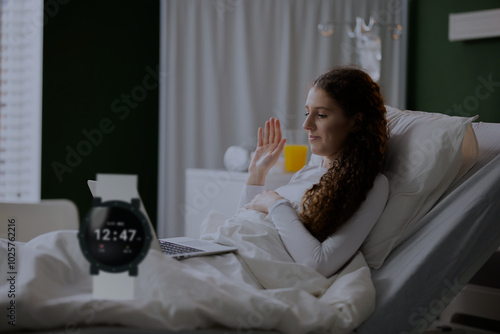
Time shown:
{"hour": 12, "minute": 47}
